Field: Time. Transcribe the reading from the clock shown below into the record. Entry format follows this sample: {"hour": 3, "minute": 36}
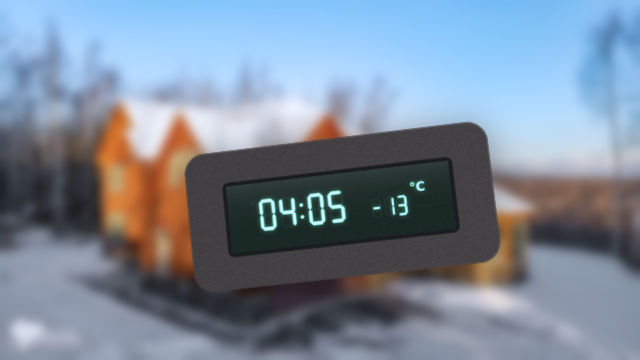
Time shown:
{"hour": 4, "minute": 5}
